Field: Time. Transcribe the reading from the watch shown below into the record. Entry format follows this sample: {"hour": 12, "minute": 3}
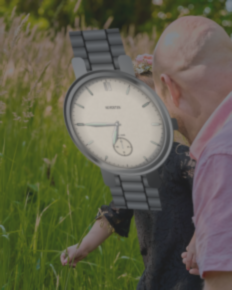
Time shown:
{"hour": 6, "minute": 45}
